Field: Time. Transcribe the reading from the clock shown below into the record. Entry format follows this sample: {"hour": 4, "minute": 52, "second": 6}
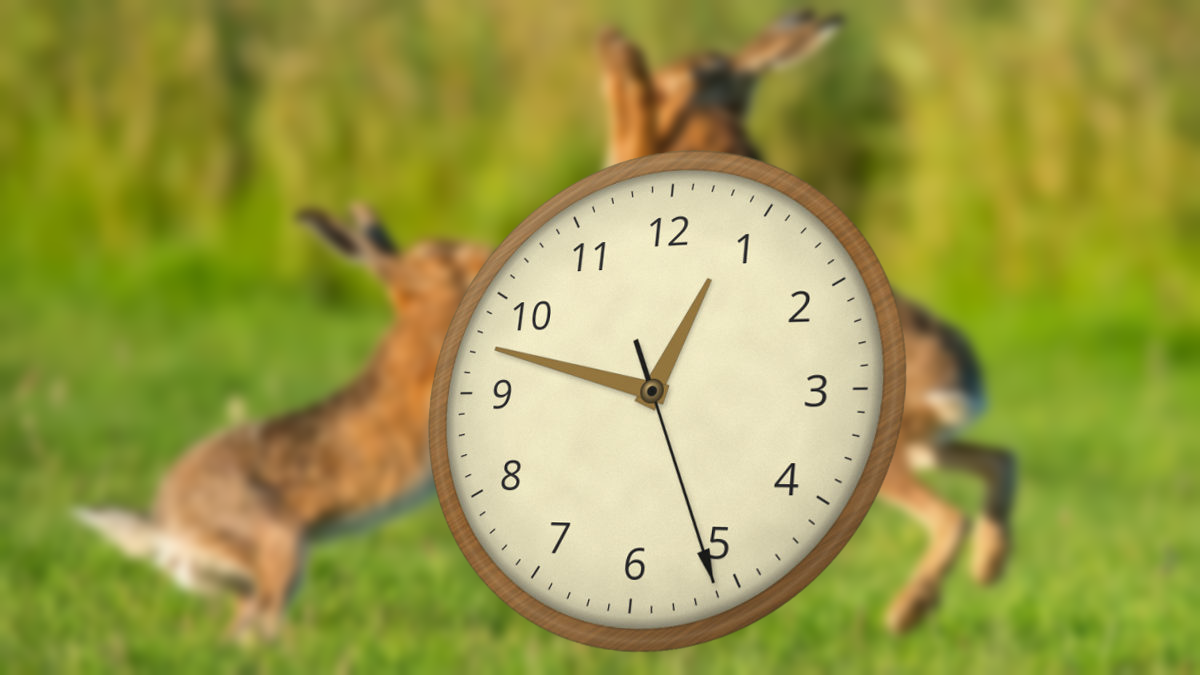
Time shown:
{"hour": 12, "minute": 47, "second": 26}
